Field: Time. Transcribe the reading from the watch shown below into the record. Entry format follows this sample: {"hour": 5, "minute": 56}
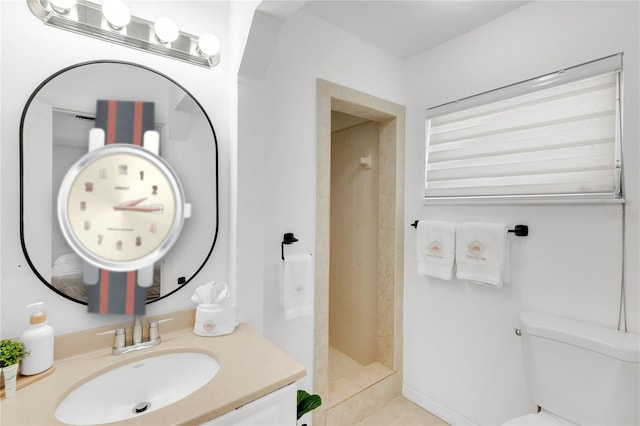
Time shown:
{"hour": 2, "minute": 15}
